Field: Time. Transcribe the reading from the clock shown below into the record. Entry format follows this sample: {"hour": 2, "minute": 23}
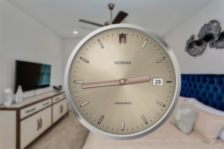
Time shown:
{"hour": 2, "minute": 44}
